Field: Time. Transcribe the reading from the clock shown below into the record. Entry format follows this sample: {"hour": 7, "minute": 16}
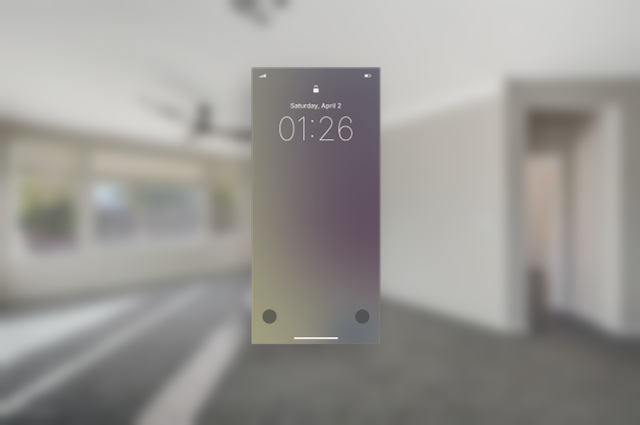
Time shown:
{"hour": 1, "minute": 26}
